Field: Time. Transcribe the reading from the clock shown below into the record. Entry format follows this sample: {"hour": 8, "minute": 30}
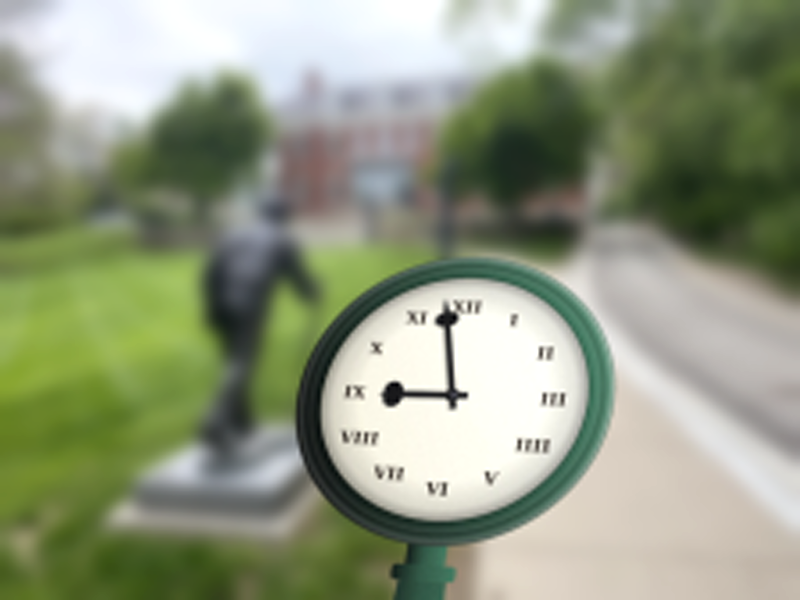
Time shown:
{"hour": 8, "minute": 58}
